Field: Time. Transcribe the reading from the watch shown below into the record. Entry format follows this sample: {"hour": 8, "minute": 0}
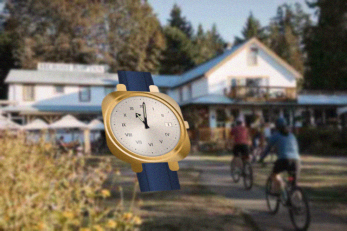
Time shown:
{"hour": 11, "minute": 1}
